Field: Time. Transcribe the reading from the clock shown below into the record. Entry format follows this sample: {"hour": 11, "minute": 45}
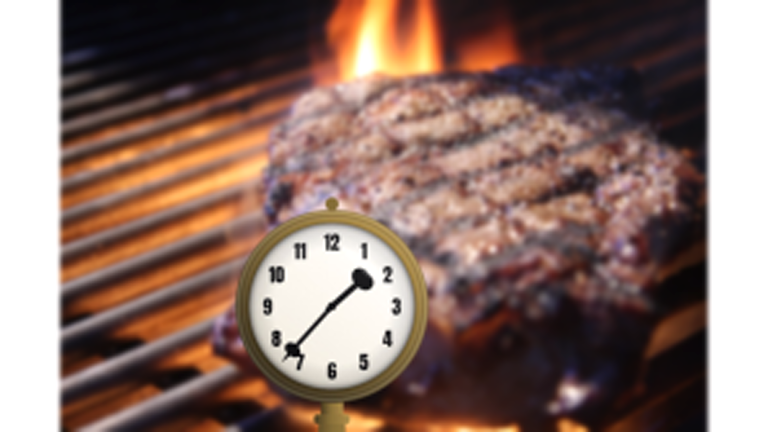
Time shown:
{"hour": 1, "minute": 37}
